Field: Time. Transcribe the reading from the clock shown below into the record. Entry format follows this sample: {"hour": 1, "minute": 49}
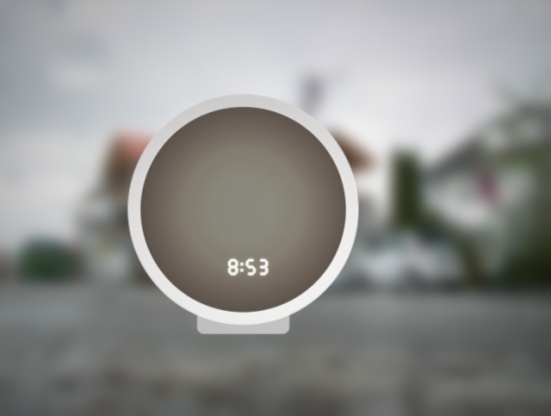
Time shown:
{"hour": 8, "minute": 53}
